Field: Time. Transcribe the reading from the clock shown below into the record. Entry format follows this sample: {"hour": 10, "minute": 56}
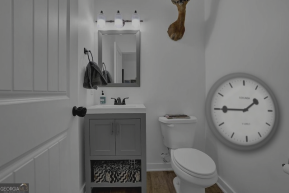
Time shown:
{"hour": 1, "minute": 45}
